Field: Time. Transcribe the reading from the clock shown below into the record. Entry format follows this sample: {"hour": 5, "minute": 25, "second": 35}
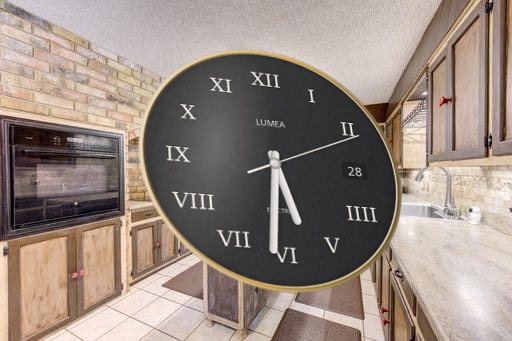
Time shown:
{"hour": 5, "minute": 31, "second": 11}
